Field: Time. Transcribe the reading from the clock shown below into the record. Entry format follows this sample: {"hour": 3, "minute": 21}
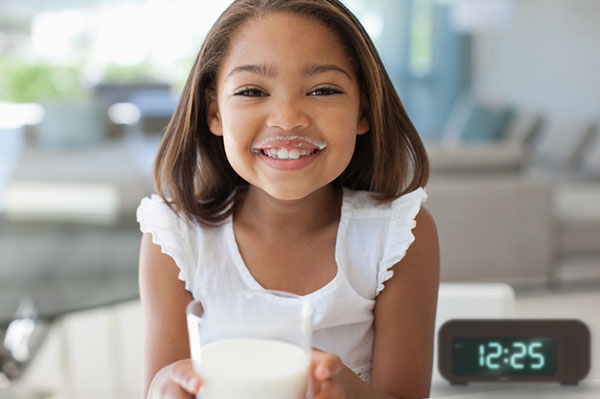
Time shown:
{"hour": 12, "minute": 25}
